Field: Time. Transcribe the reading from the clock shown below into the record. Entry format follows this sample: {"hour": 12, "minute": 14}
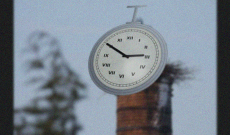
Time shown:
{"hour": 2, "minute": 50}
